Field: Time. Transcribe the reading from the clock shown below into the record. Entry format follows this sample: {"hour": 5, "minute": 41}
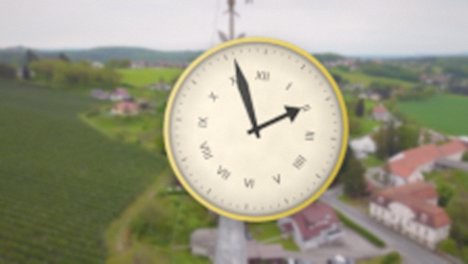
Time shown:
{"hour": 1, "minute": 56}
